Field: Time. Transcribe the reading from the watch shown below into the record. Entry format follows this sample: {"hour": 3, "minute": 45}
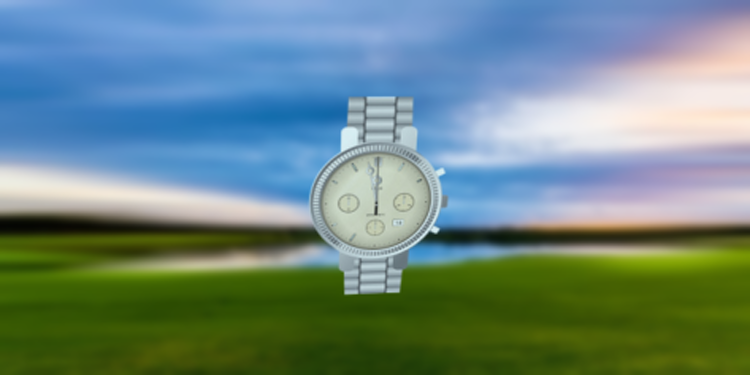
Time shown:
{"hour": 11, "minute": 58}
